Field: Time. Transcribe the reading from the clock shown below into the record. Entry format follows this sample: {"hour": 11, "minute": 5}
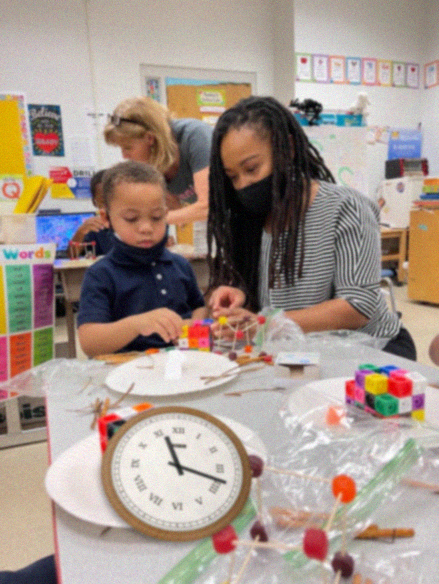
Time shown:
{"hour": 11, "minute": 18}
